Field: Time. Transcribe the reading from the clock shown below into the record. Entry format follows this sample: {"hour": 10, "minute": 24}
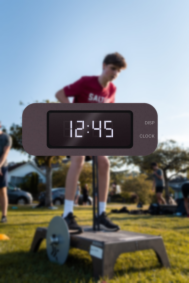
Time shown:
{"hour": 12, "minute": 45}
